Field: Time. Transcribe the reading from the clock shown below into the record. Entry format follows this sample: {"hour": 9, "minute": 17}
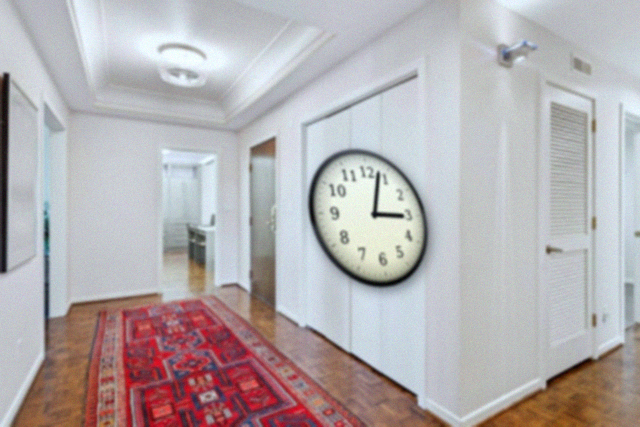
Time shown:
{"hour": 3, "minute": 3}
